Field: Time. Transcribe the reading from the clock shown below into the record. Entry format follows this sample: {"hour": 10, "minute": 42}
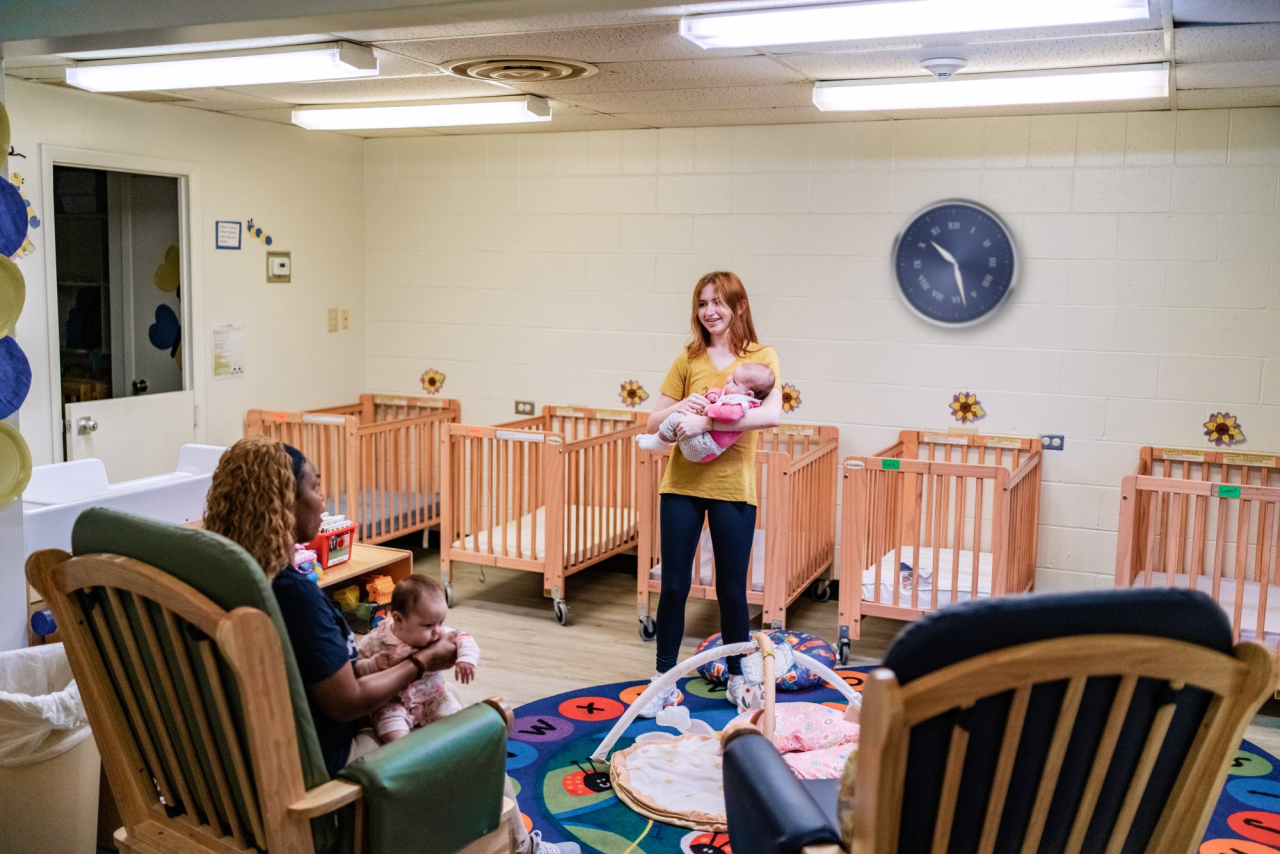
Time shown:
{"hour": 10, "minute": 28}
